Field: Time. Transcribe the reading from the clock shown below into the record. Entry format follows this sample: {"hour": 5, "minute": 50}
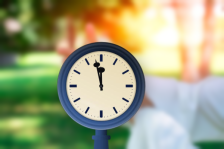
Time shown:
{"hour": 11, "minute": 58}
